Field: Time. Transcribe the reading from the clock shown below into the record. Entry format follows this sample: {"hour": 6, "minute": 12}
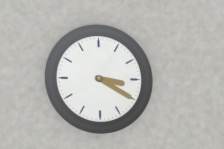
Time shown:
{"hour": 3, "minute": 20}
